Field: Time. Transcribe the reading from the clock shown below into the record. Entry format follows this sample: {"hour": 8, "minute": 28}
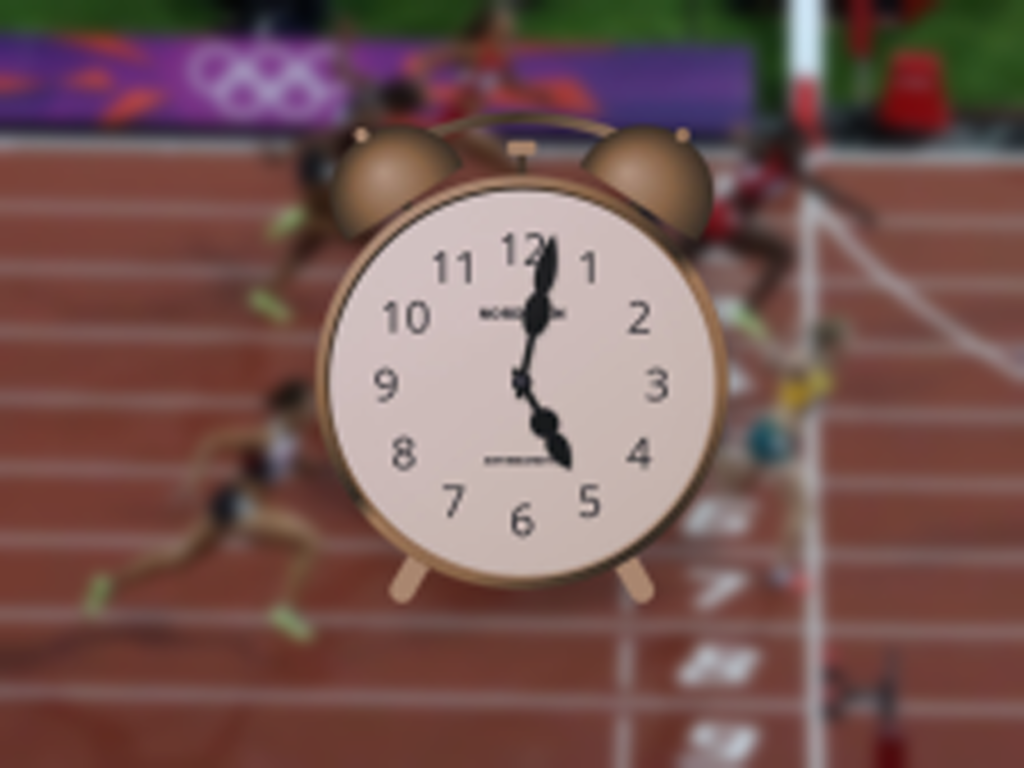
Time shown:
{"hour": 5, "minute": 2}
